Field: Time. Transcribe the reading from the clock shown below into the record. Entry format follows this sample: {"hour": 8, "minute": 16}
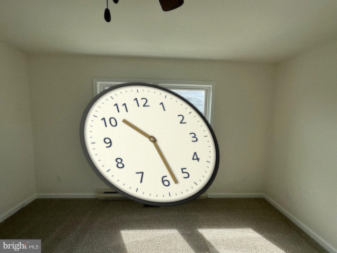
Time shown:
{"hour": 10, "minute": 28}
